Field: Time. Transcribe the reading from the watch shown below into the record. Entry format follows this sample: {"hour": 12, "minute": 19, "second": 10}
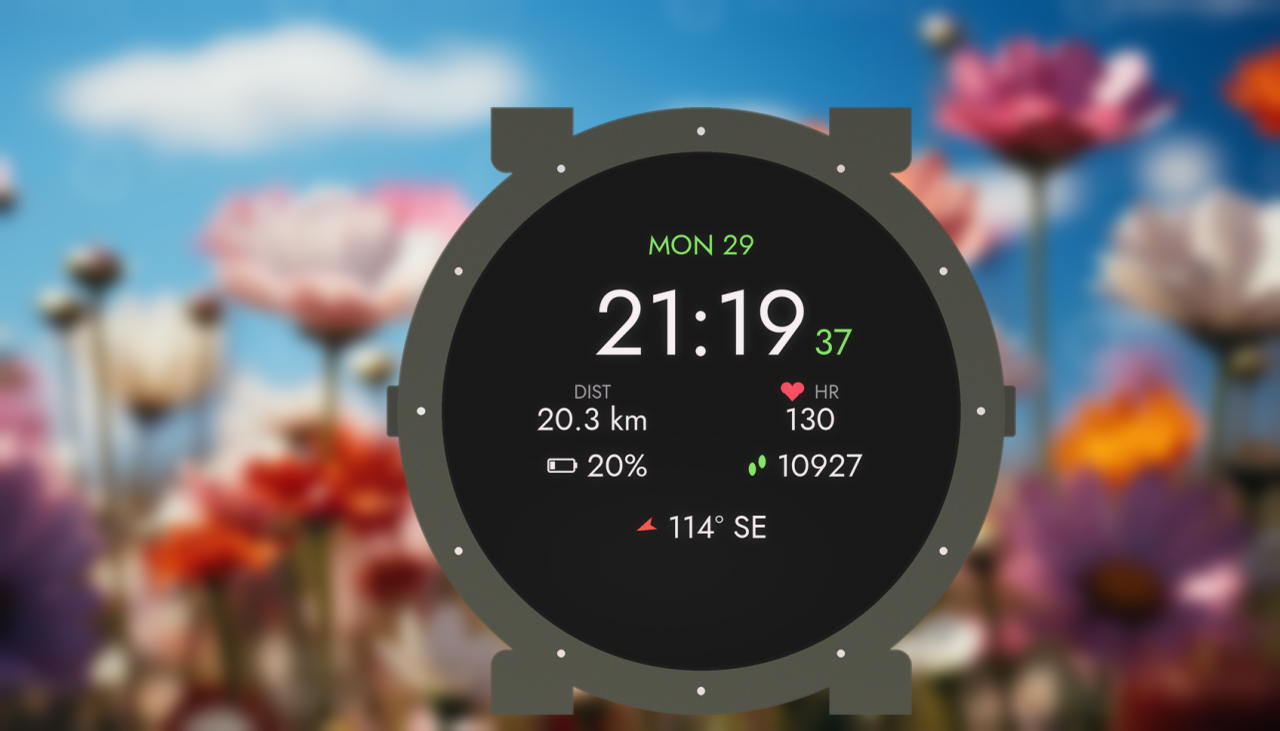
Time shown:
{"hour": 21, "minute": 19, "second": 37}
